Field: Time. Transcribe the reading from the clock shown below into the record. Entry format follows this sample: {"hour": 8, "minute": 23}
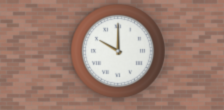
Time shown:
{"hour": 10, "minute": 0}
